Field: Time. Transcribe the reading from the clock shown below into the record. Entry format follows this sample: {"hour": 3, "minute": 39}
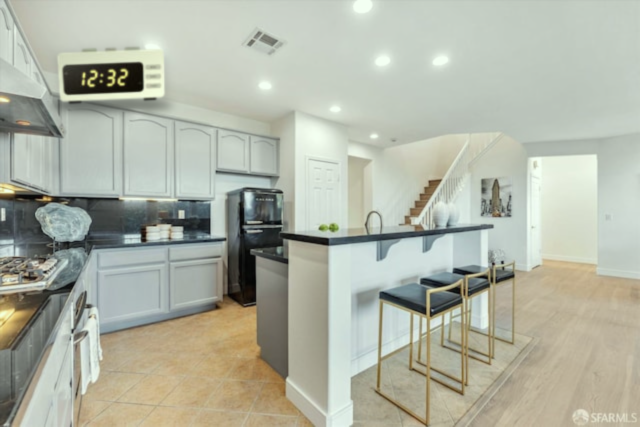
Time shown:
{"hour": 12, "minute": 32}
